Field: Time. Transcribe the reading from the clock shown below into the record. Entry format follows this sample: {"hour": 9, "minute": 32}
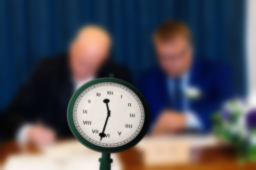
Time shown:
{"hour": 11, "minute": 32}
